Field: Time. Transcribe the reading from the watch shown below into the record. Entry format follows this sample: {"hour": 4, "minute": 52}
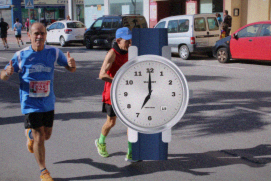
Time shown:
{"hour": 7, "minute": 0}
